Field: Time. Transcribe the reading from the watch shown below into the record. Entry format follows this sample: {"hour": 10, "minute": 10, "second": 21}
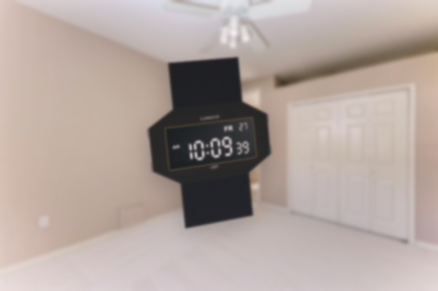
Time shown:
{"hour": 10, "minute": 9, "second": 39}
